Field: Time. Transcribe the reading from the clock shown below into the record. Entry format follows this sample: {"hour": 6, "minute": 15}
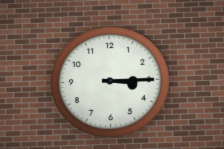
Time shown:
{"hour": 3, "minute": 15}
